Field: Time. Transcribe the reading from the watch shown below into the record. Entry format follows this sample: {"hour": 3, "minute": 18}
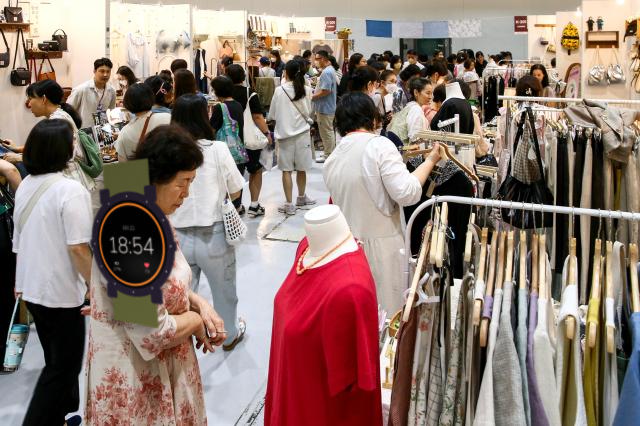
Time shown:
{"hour": 18, "minute": 54}
